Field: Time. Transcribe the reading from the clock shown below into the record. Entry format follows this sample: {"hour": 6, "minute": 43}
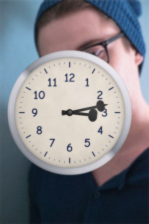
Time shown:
{"hour": 3, "minute": 13}
